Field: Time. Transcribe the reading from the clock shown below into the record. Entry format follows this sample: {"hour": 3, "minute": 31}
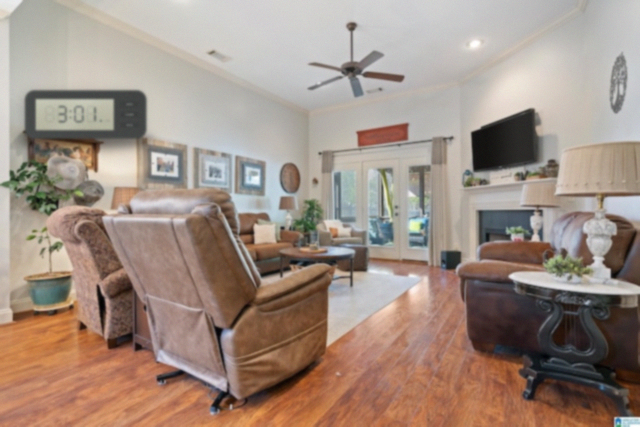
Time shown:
{"hour": 3, "minute": 1}
